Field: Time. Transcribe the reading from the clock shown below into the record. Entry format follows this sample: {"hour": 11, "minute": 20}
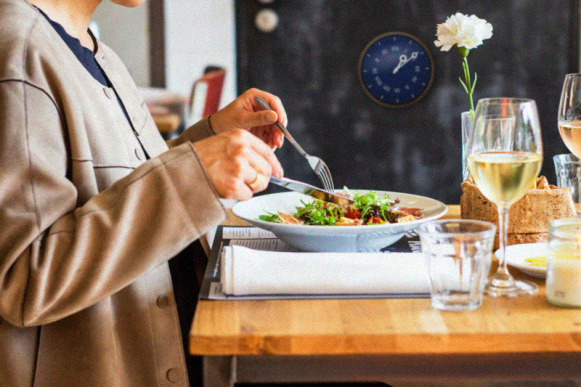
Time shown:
{"hour": 1, "minute": 9}
